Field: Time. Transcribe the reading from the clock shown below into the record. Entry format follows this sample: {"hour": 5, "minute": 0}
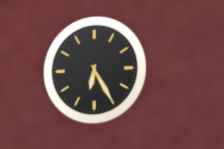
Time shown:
{"hour": 6, "minute": 25}
